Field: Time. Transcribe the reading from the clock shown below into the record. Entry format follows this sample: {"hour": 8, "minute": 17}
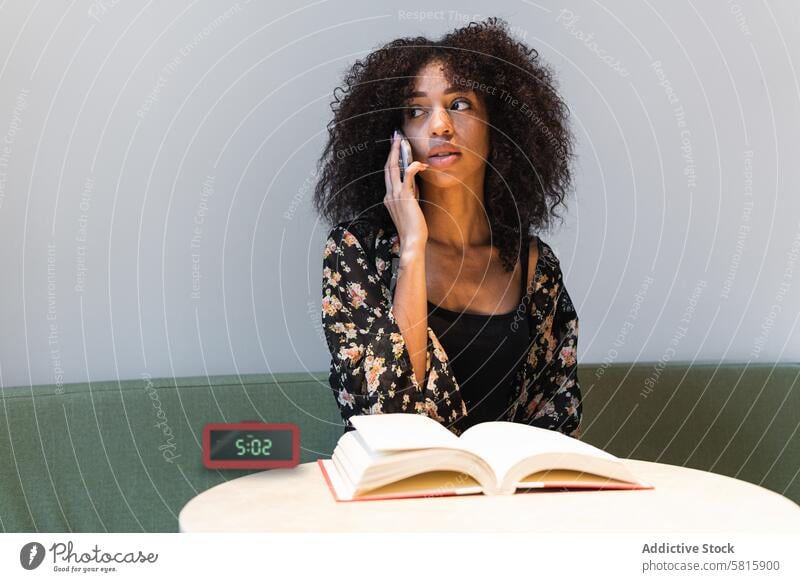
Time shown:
{"hour": 5, "minute": 2}
